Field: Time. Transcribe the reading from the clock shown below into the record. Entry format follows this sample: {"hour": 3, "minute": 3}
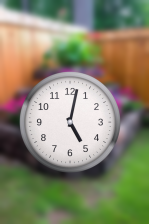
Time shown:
{"hour": 5, "minute": 2}
